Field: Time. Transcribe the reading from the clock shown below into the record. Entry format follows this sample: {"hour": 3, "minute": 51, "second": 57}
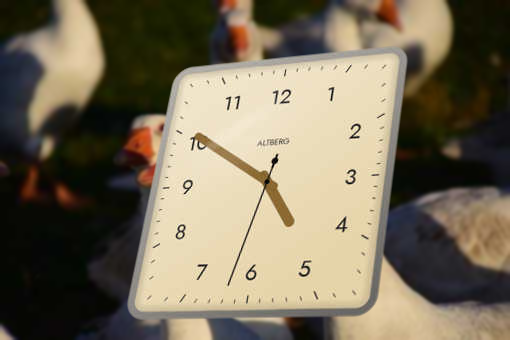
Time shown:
{"hour": 4, "minute": 50, "second": 32}
